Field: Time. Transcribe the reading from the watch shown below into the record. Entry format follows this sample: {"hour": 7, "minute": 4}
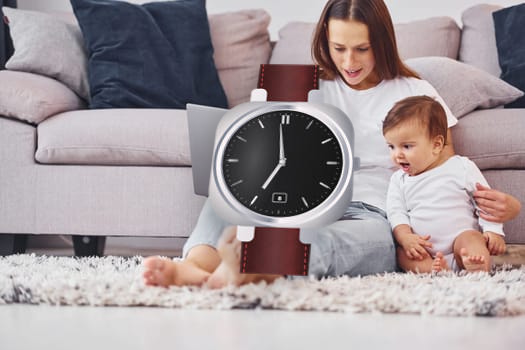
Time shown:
{"hour": 6, "minute": 59}
